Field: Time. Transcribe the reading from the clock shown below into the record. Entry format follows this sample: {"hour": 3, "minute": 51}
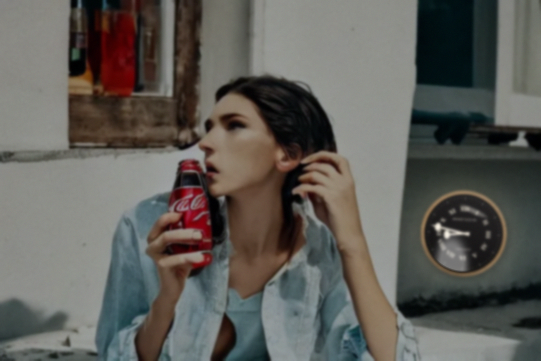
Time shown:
{"hour": 8, "minute": 47}
